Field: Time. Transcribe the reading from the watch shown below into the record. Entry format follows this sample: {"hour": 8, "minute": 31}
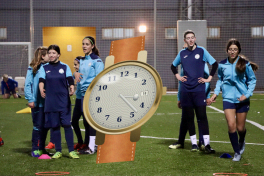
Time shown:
{"hour": 3, "minute": 23}
